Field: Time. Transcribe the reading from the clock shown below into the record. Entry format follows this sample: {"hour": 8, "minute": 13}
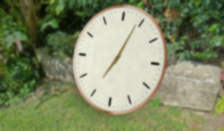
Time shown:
{"hour": 7, "minute": 4}
